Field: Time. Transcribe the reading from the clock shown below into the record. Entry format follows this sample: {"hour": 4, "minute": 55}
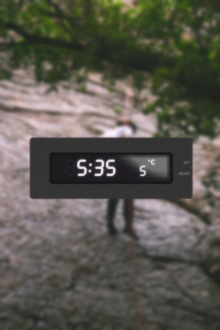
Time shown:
{"hour": 5, "minute": 35}
